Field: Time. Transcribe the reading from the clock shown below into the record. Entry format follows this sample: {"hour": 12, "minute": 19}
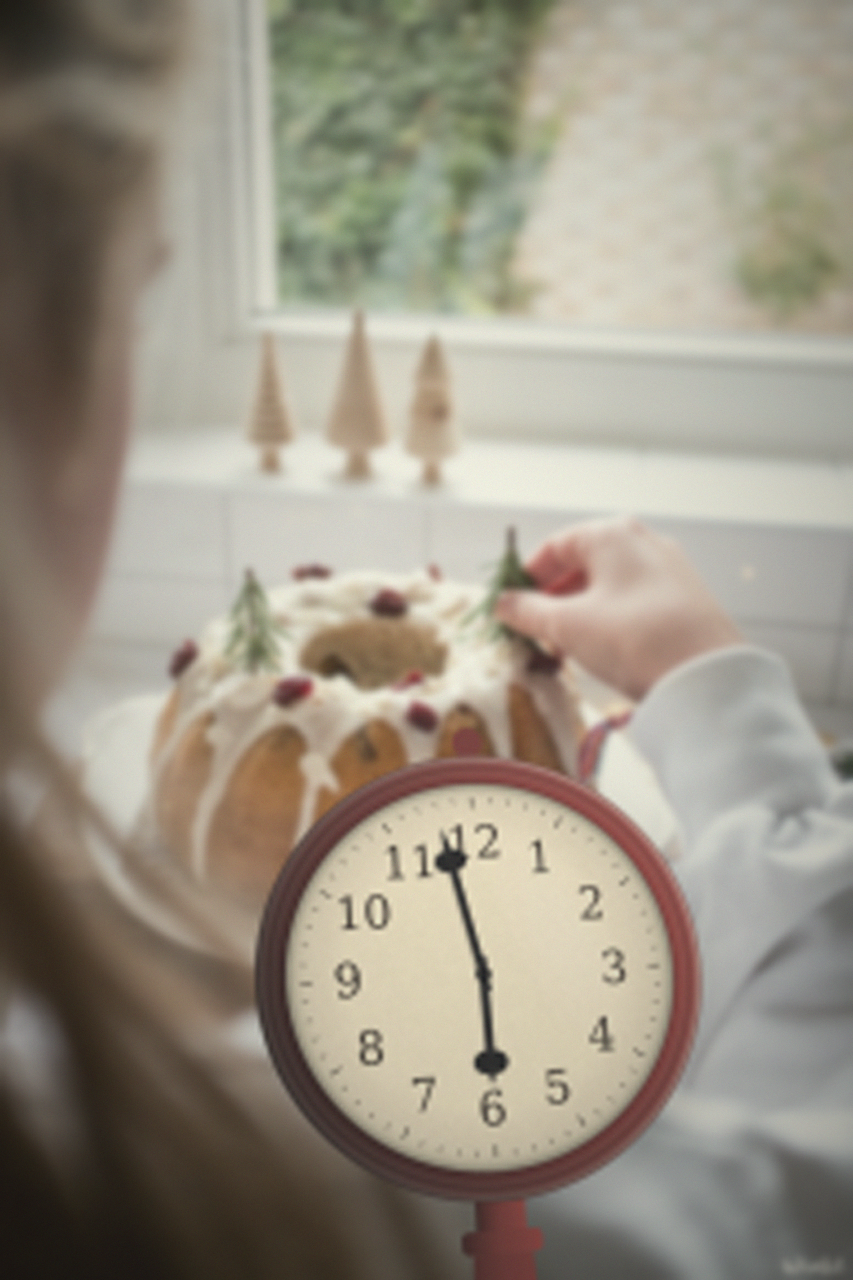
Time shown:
{"hour": 5, "minute": 58}
